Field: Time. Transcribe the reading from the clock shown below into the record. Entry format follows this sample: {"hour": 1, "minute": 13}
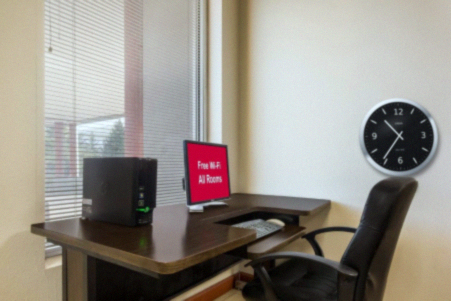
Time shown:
{"hour": 10, "minute": 36}
